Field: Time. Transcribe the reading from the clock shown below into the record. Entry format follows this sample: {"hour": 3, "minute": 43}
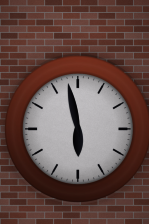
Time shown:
{"hour": 5, "minute": 58}
